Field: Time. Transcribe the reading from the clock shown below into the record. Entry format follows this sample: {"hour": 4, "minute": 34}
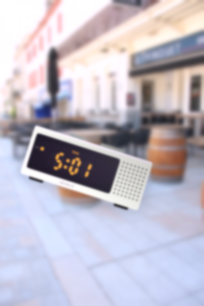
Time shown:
{"hour": 5, "minute": 1}
